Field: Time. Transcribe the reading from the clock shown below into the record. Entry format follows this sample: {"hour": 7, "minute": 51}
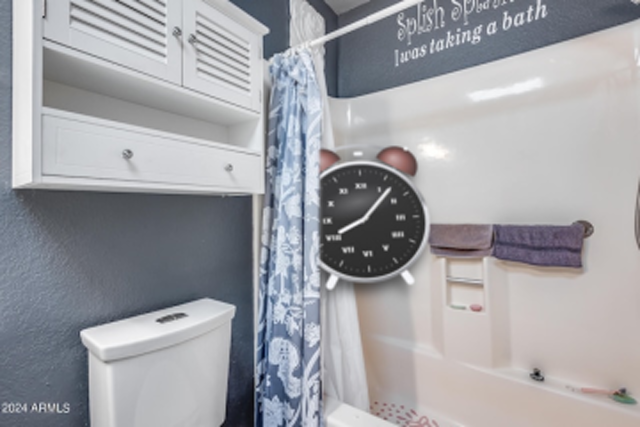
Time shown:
{"hour": 8, "minute": 7}
